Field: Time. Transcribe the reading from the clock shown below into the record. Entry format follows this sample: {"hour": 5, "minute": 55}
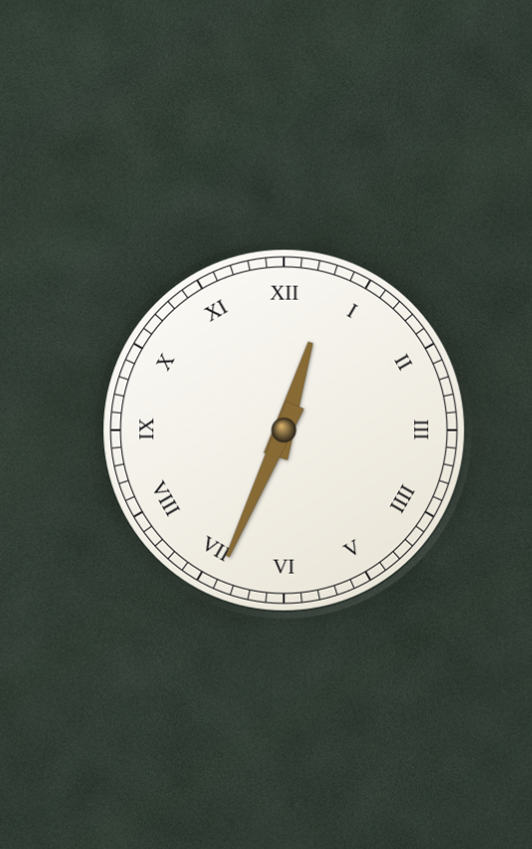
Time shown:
{"hour": 12, "minute": 34}
